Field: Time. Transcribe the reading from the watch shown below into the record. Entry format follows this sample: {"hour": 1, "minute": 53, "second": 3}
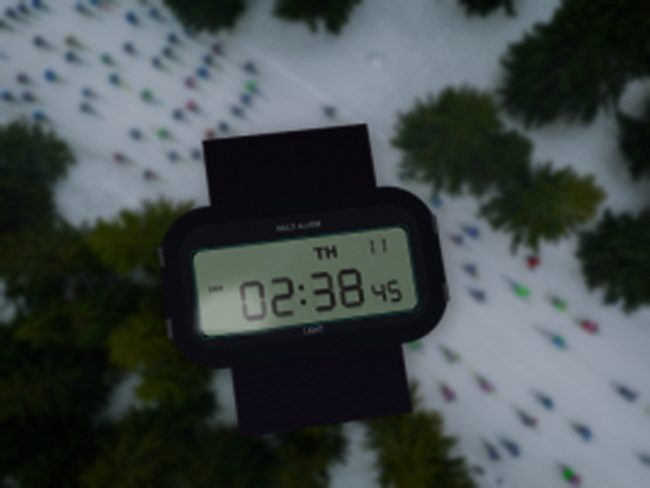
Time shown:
{"hour": 2, "minute": 38, "second": 45}
